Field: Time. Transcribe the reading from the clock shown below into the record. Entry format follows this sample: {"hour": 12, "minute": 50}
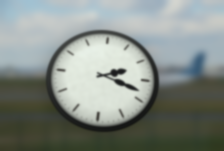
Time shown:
{"hour": 2, "minute": 18}
